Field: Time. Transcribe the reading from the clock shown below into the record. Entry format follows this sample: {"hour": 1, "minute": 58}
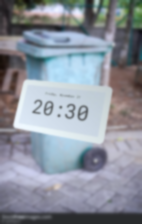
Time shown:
{"hour": 20, "minute": 30}
